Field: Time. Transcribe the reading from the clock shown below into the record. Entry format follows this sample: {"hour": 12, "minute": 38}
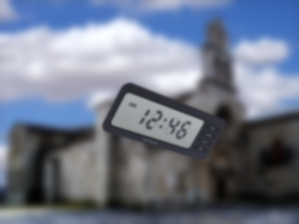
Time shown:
{"hour": 12, "minute": 46}
